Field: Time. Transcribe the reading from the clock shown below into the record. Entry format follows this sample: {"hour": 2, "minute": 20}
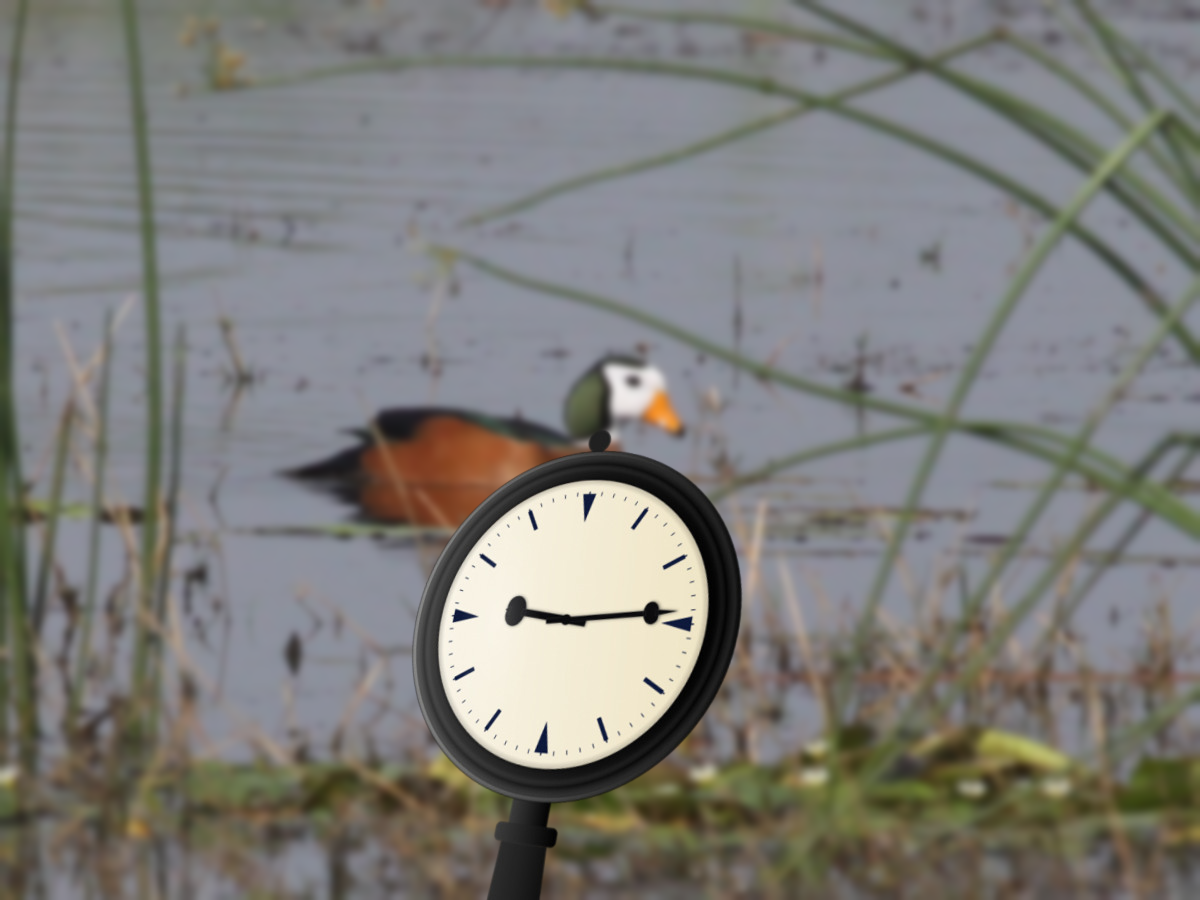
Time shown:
{"hour": 9, "minute": 14}
